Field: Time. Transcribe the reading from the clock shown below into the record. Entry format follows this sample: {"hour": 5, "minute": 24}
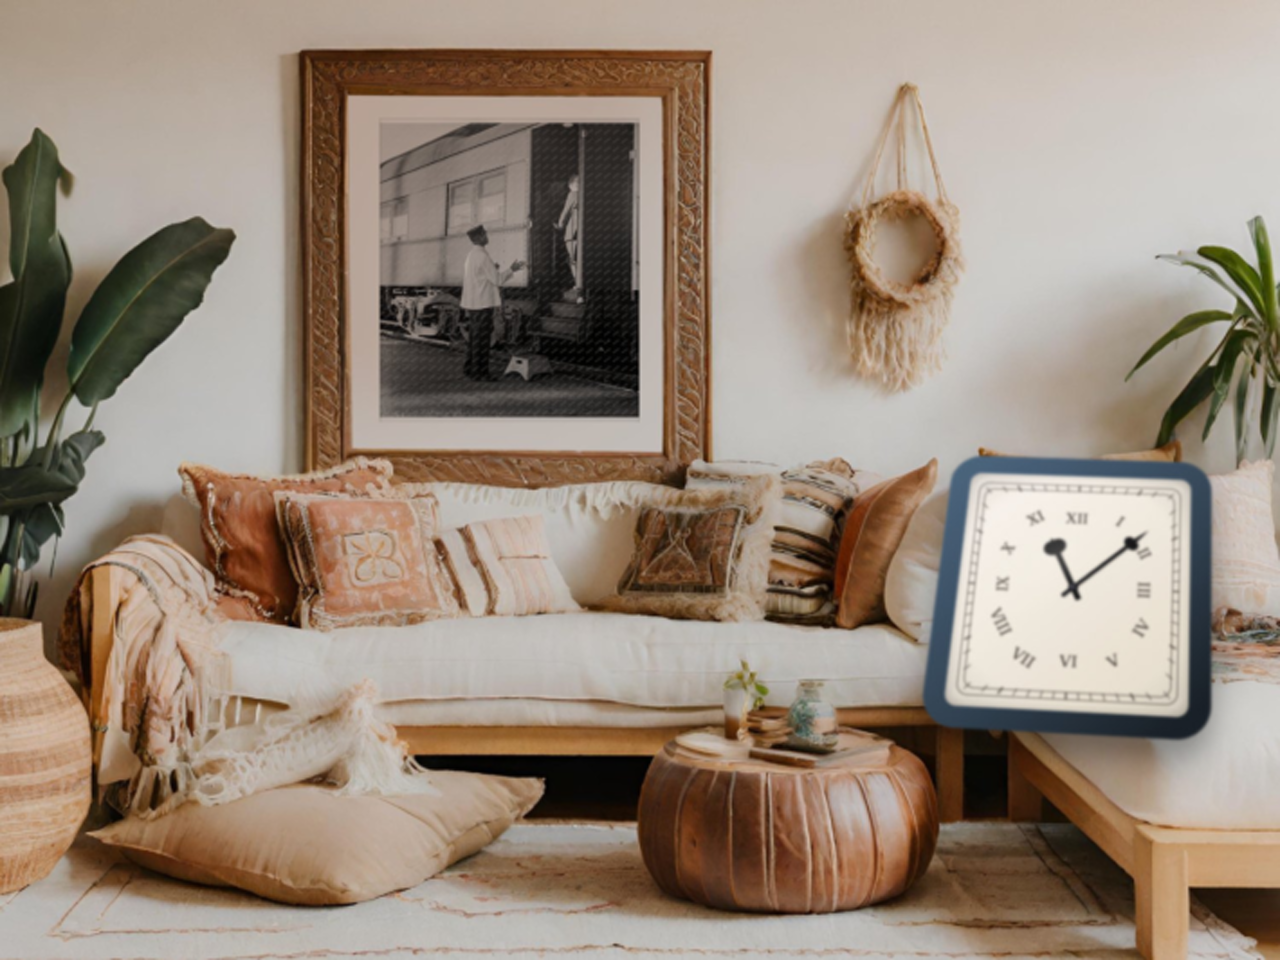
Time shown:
{"hour": 11, "minute": 8}
